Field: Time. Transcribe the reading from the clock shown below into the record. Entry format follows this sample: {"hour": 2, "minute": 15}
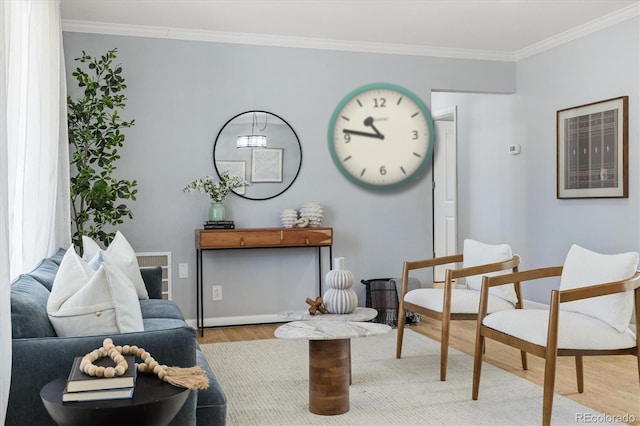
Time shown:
{"hour": 10, "minute": 47}
